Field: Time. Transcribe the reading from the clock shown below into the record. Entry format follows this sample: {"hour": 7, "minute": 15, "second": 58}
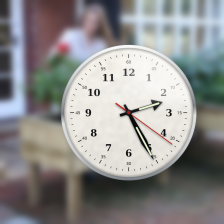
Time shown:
{"hour": 2, "minute": 25, "second": 21}
